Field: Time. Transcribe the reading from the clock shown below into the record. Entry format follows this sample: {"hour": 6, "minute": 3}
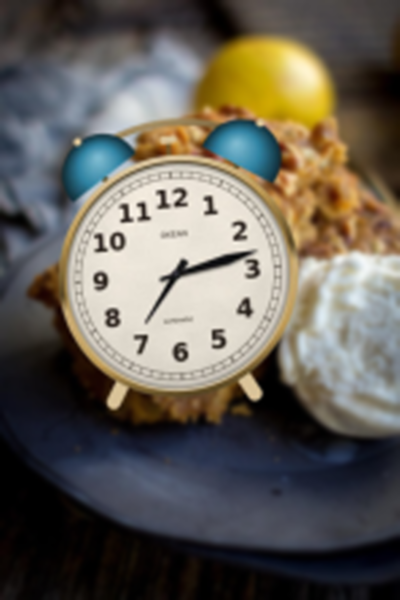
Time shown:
{"hour": 7, "minute": 13}
